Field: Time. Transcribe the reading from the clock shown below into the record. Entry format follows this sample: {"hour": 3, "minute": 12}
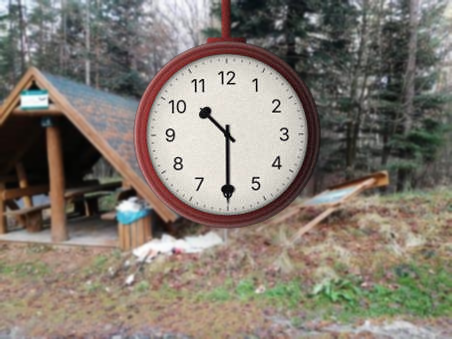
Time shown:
{"hour": 10, "minute": 30}
